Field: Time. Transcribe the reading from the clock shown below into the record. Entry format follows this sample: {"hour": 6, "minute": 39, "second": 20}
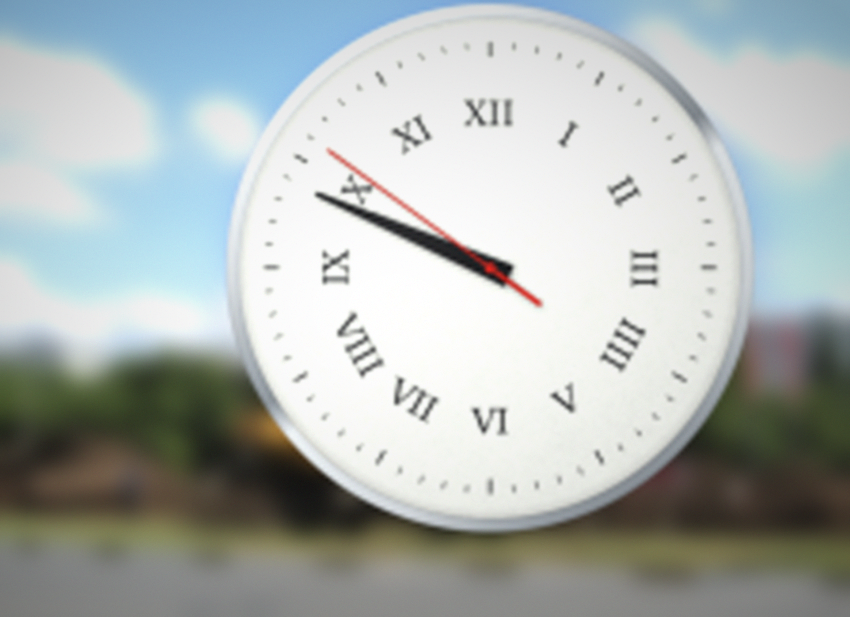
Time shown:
{"hour": 9, "minute": 48, "second": 51}
